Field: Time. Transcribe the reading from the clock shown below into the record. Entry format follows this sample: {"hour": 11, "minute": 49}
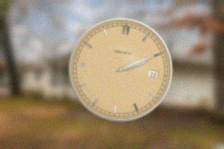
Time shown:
{"hour": 2, "minute": 10}
